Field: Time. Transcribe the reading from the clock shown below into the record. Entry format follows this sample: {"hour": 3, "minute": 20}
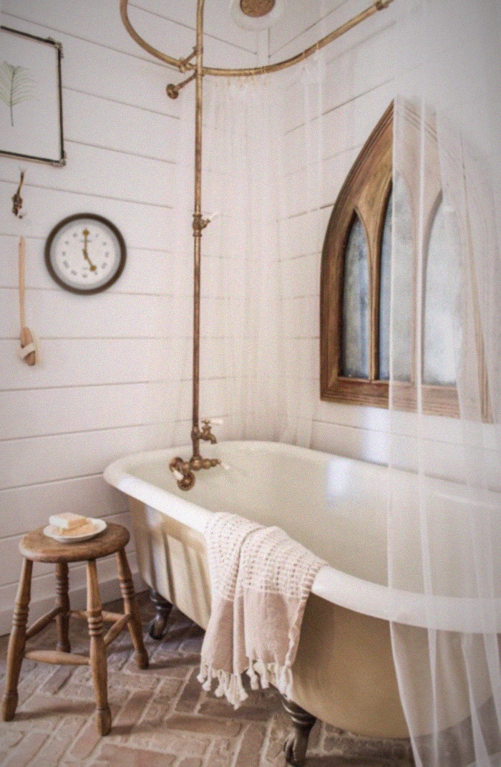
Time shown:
{"hour": 5, "minute": 0}
